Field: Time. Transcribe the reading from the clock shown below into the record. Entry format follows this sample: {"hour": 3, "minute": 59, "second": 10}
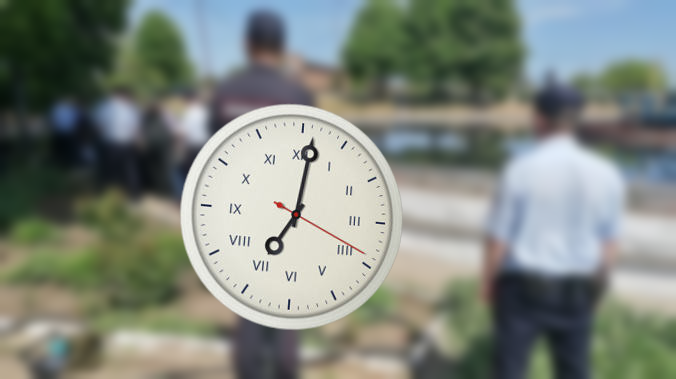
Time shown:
{"hour": 7, "minute": 1, "second": 19}
